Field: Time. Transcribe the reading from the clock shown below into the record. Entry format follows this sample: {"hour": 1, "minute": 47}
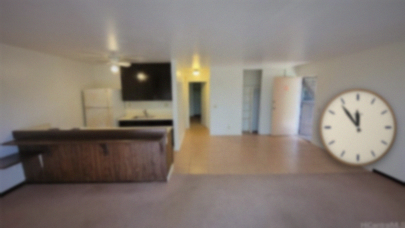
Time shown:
{"hour": 11, "minute": 54}
